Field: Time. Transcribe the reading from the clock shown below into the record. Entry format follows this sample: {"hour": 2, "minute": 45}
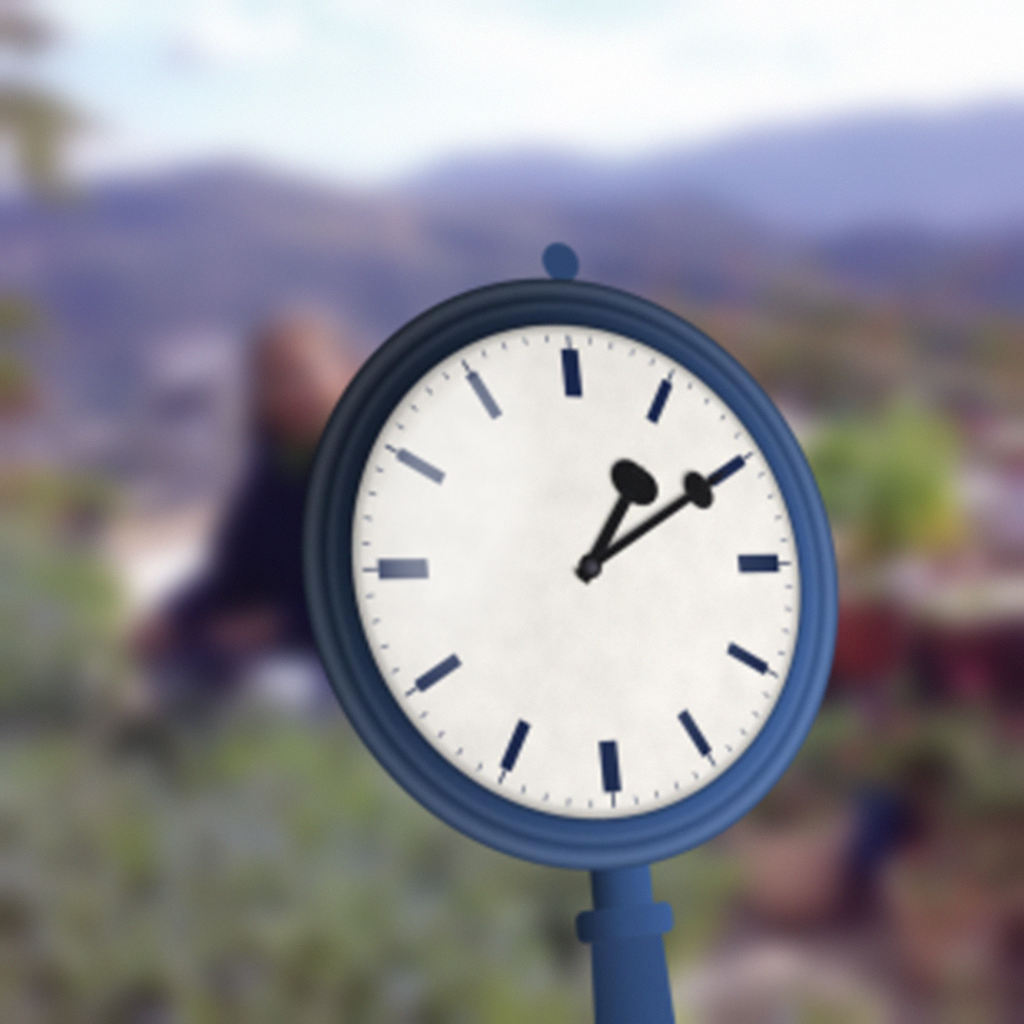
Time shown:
{"hour": 1, "minute": 10}
